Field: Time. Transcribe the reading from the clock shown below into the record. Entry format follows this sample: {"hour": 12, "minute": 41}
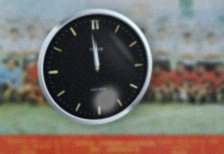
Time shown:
{"hour": 11, "minute": 59}
